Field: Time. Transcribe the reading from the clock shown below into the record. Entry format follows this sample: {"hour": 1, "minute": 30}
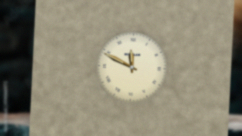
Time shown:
{"hour": 11, "minute": 49}
